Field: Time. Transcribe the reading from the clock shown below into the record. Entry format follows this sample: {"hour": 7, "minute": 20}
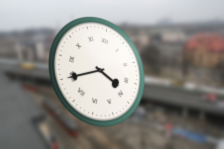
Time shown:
{"hour": 3, "minute": 40}
